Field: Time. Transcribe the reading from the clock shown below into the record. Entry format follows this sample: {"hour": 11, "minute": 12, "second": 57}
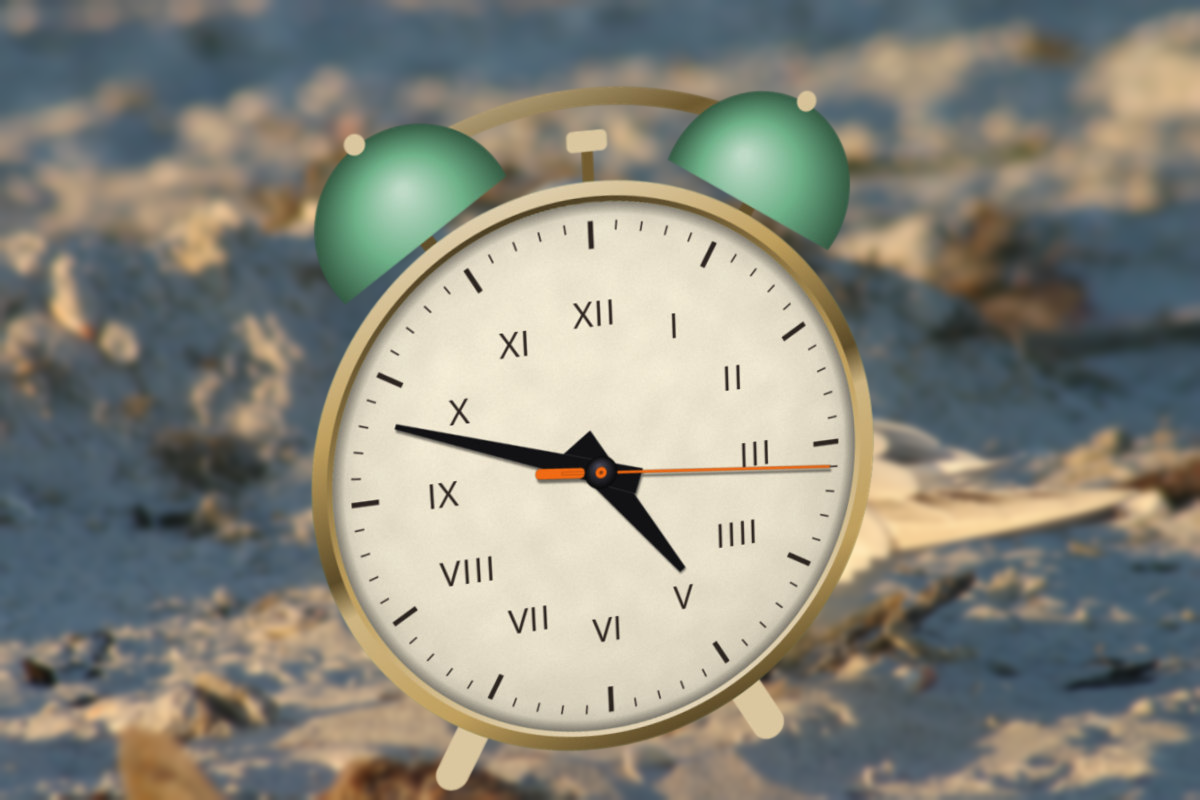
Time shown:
{"hour": 4, "minute": 48, "second": 16}
